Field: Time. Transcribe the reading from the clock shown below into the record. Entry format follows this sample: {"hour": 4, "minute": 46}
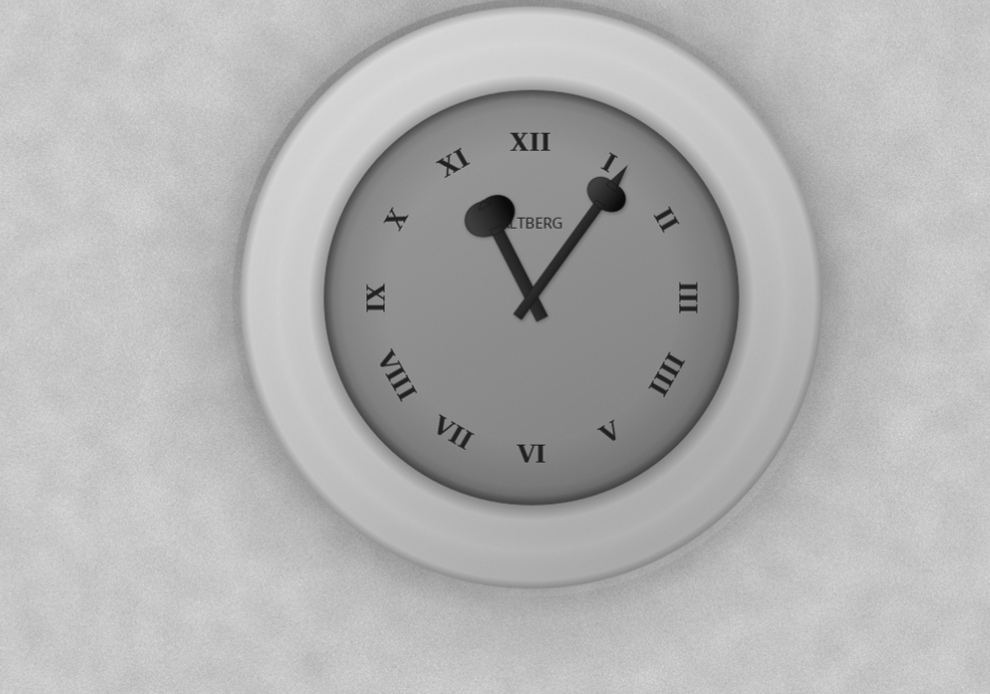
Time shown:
{"hour": 11, "minute": 6}
